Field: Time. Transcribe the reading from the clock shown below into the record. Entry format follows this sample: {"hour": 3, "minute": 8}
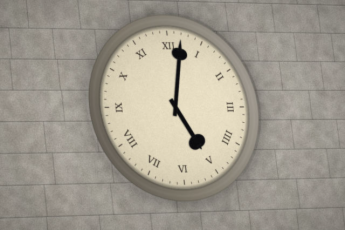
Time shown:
{"hour": 5, "minute": 2}
